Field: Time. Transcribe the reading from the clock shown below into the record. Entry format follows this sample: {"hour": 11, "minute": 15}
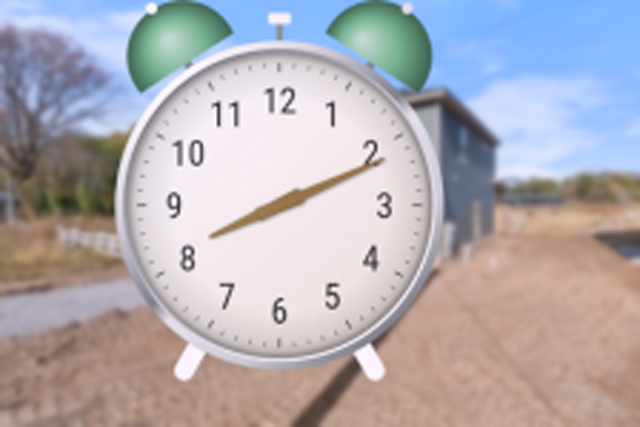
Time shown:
{"hour": 8, "minute": 11}
